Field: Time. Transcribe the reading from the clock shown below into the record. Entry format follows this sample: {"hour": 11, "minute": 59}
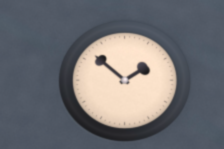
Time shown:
{"hour": 1, "minute": 52}
